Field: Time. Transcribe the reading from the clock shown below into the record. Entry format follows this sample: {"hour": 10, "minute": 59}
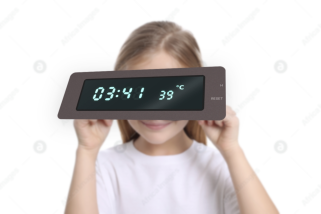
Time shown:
{"hour": 3, "minute": 41}
